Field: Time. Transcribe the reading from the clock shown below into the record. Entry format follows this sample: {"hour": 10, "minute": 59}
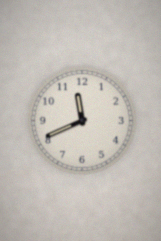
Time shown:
{"hour": 11, "minute": 41}
